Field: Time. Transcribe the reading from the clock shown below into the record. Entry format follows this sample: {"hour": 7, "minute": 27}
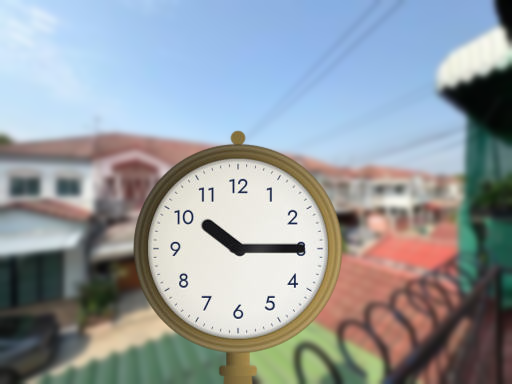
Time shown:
{"hour": 10, "minute": 15}
